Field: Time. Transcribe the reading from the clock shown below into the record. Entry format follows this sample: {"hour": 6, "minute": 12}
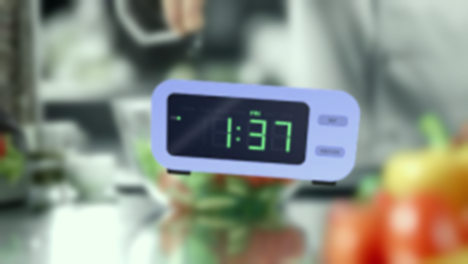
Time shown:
{"hour": 1, "minute": 37}
